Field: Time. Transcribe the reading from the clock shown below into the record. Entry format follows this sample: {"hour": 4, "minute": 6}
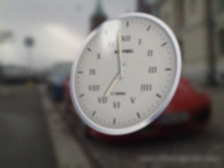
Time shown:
{"hour": 6, "minute": 58}
